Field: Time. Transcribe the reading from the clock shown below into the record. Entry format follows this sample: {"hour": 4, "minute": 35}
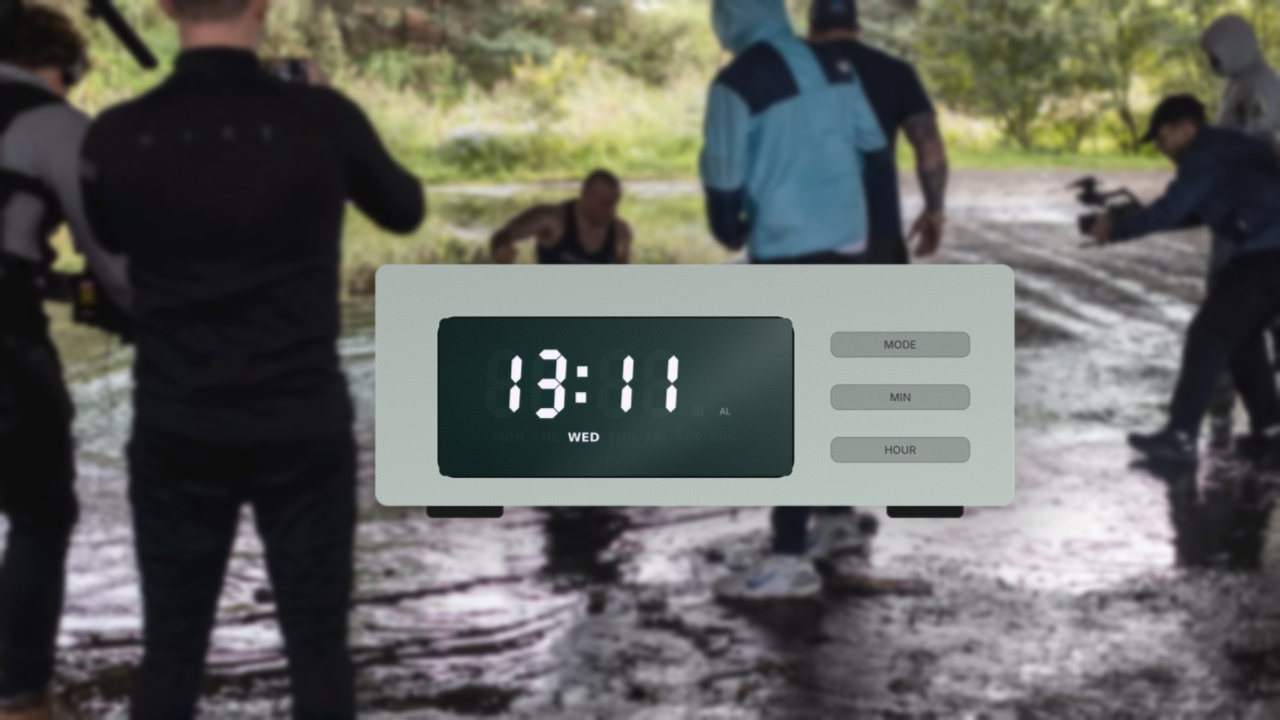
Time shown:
{"hour": 13, "minute": 11}
